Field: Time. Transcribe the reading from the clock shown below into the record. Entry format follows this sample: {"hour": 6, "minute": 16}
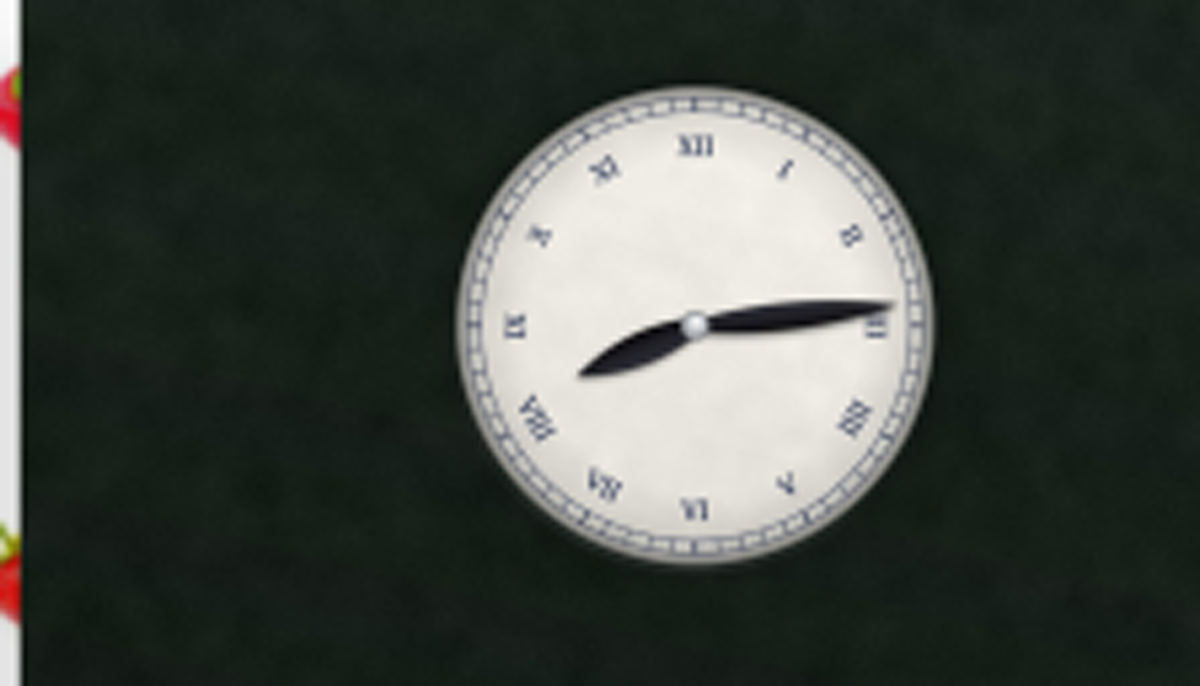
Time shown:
{"hour": 8, "minute": 14}
